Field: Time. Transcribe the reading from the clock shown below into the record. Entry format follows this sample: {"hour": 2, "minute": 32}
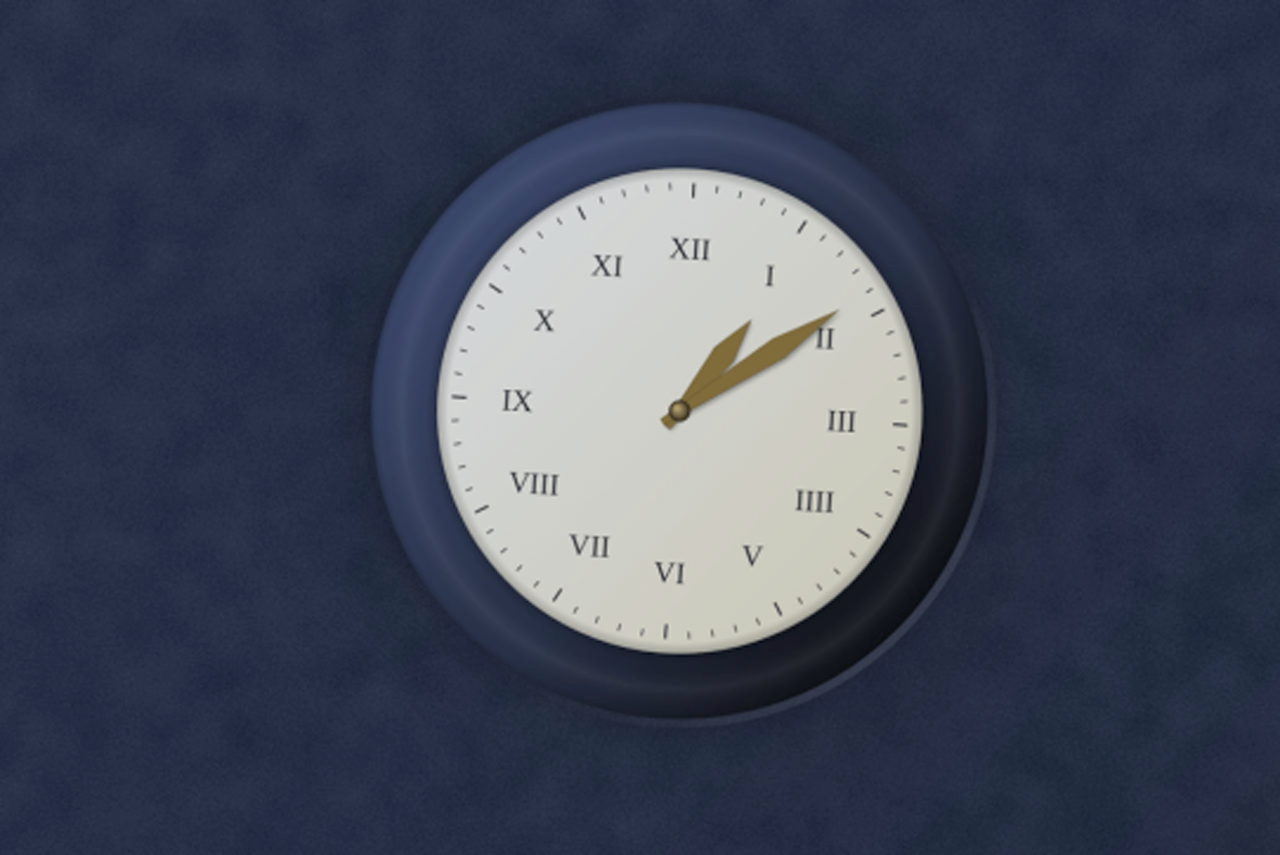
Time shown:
{"hour": 1, "minute": 9}
